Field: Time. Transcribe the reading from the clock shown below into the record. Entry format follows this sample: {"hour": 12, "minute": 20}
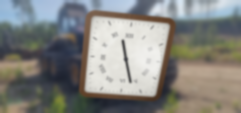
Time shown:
{"hour": 11, "minute": 27}
